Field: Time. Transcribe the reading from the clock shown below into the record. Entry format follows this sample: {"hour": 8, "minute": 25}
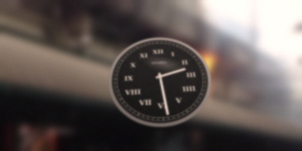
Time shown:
{"hour": 2, "minute": 29}
